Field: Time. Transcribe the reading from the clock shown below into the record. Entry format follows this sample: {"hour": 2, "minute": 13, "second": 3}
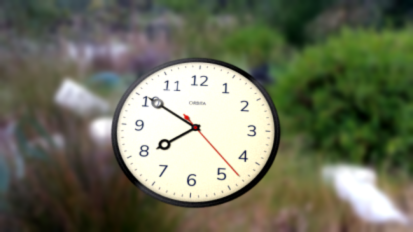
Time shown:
{"hour": 7, "minute": 50, "second": 23}
